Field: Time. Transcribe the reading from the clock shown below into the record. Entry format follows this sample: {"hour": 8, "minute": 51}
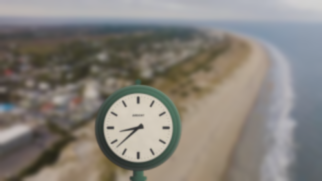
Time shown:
{"hour": 8, "minute": 38}
